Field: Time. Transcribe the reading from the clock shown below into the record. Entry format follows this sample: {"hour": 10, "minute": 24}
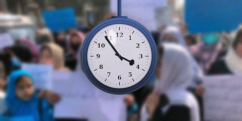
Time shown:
{"hour": 3, "minute": 54}
